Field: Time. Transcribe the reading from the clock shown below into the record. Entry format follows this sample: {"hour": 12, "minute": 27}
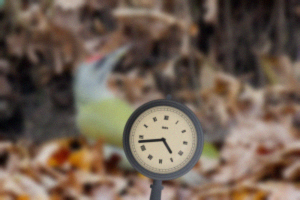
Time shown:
{"hour": 4, "minute": 43}
